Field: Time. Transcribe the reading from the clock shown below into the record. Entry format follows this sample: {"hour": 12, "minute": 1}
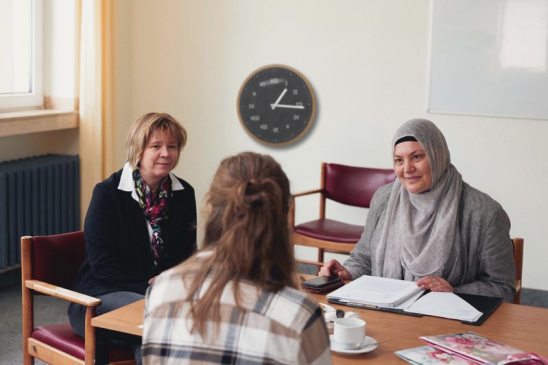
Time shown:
{"hour": 1, "minute": 16}
